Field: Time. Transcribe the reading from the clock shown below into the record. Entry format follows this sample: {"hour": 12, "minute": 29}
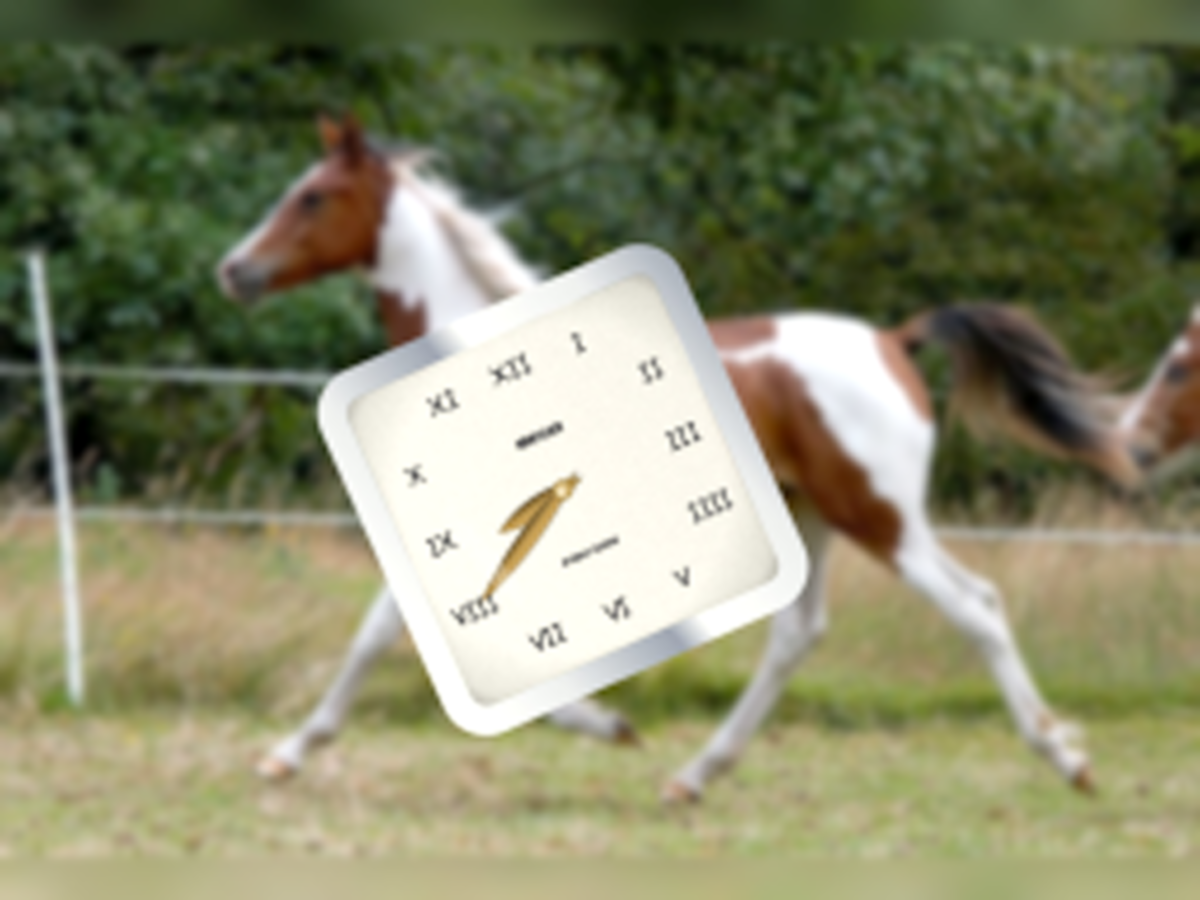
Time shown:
{"hour": 8, "minute": 40}
